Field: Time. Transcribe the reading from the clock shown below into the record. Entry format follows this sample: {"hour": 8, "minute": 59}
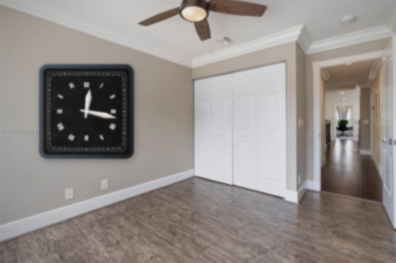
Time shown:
{"hour": 12, "minute": 17}
